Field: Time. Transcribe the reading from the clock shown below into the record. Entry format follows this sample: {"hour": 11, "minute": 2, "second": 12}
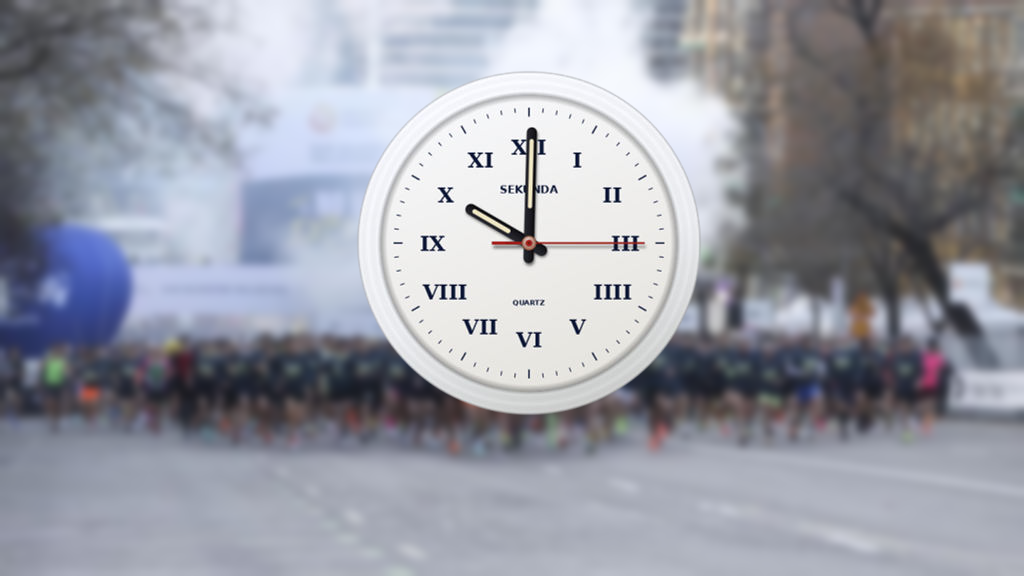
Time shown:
{"hour": 10, "minute": 0, "second": 15}
